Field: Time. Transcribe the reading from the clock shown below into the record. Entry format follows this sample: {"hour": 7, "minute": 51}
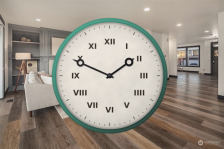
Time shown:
{"hour": 1, "minute": 49}
